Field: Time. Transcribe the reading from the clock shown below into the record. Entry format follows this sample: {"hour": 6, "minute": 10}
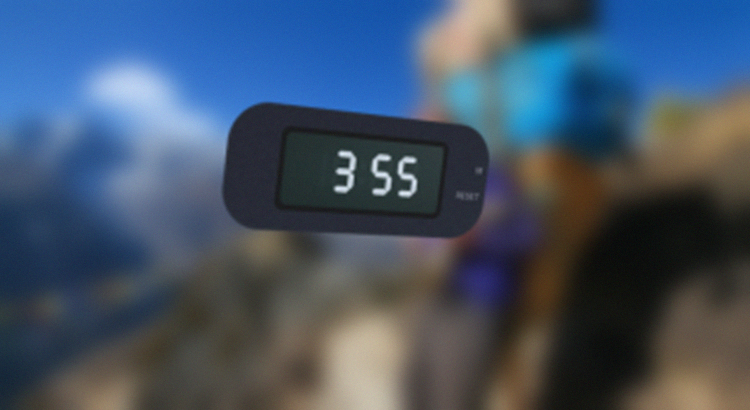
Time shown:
{"hour": 3, "minute": 55}
